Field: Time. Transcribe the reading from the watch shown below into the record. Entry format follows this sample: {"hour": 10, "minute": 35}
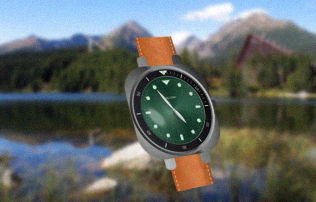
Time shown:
{"hour": 4, "minute": 55}
